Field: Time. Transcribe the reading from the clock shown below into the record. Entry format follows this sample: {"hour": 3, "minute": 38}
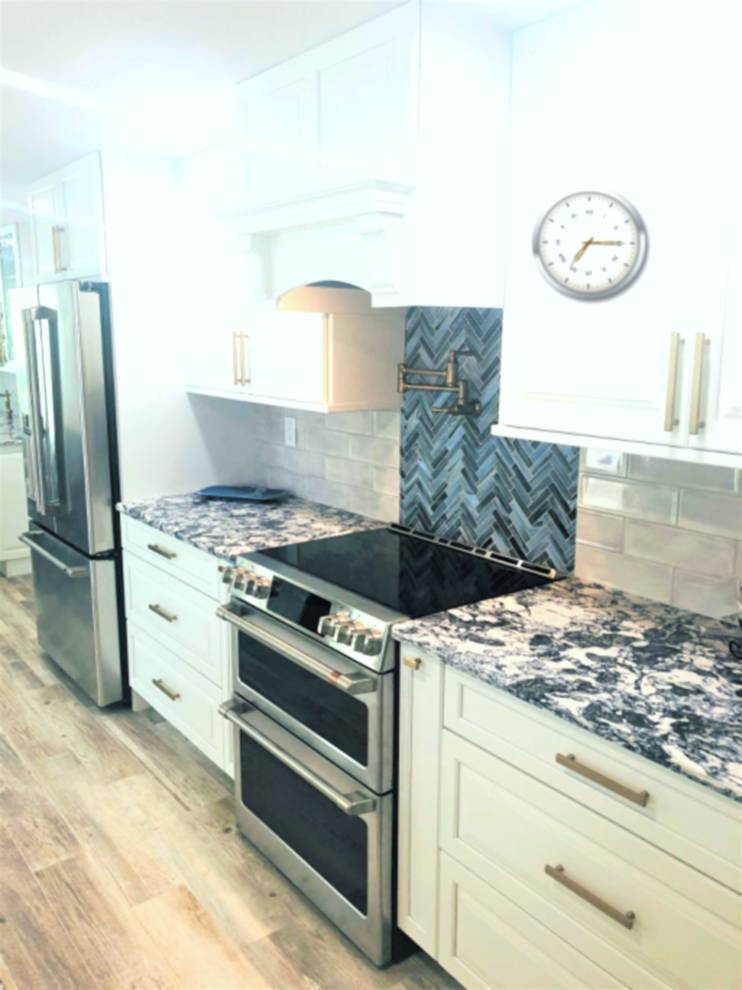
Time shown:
{"hour": 7, "minute": 15}
